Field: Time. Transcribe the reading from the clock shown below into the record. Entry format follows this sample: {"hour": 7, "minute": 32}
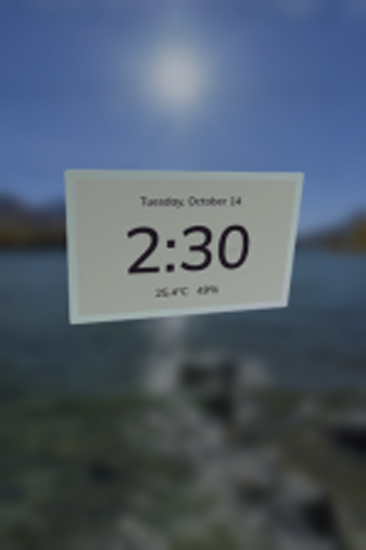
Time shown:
{"hour": 2, "minute": 30}
